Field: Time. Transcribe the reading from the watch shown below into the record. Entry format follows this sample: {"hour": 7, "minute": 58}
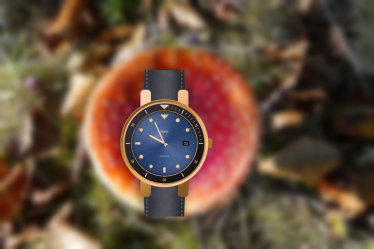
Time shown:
{"hour": 9, "minute": 56}
